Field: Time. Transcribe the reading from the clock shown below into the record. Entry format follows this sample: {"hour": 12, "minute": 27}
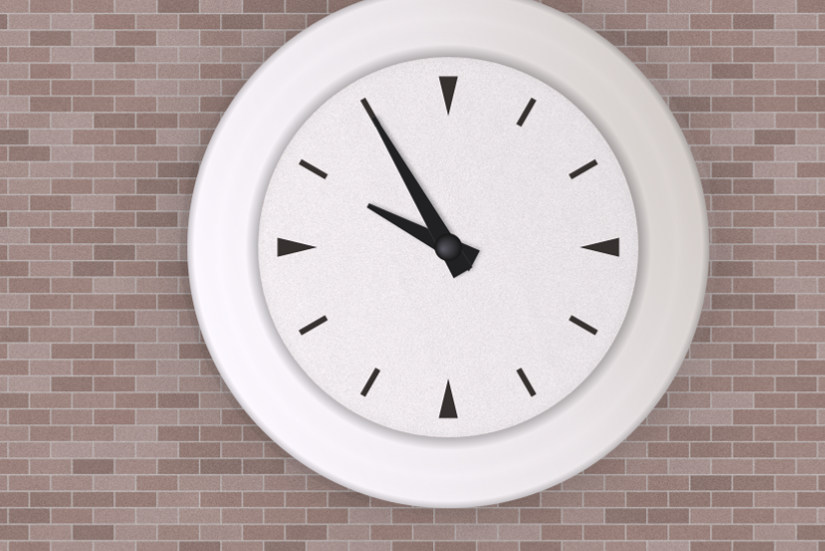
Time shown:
{"hour": 9, "minute": 55}
